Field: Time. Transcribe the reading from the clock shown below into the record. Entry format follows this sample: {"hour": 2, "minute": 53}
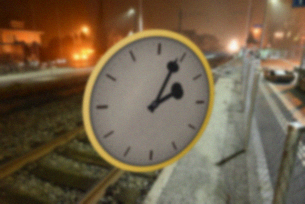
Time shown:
{"hour": 2, "minute": 4}
